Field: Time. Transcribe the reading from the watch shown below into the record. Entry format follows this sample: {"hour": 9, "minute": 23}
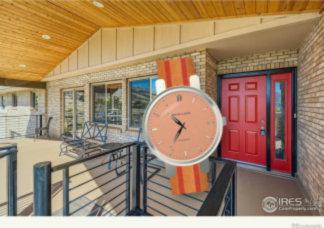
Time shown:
{"hour": 10, "minute": 36}
